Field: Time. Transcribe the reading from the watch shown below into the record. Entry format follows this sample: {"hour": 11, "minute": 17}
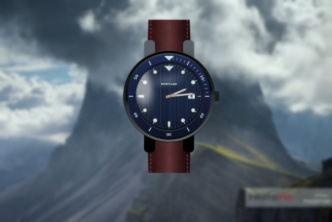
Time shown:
{"hour": 2, "minute": 14}
